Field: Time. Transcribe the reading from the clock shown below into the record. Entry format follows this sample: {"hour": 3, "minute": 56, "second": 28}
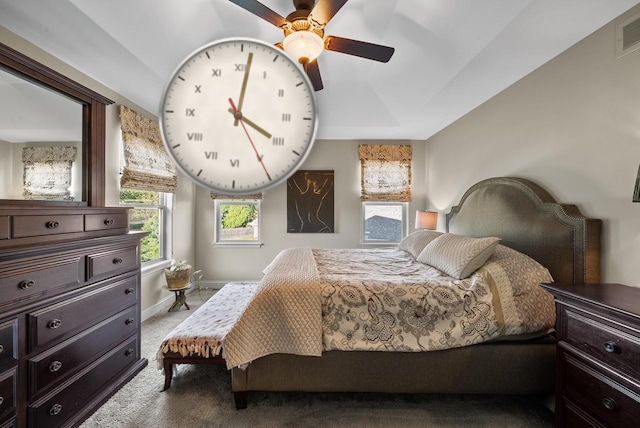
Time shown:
{"hour": 4, "minute": 1, "second": 25}
